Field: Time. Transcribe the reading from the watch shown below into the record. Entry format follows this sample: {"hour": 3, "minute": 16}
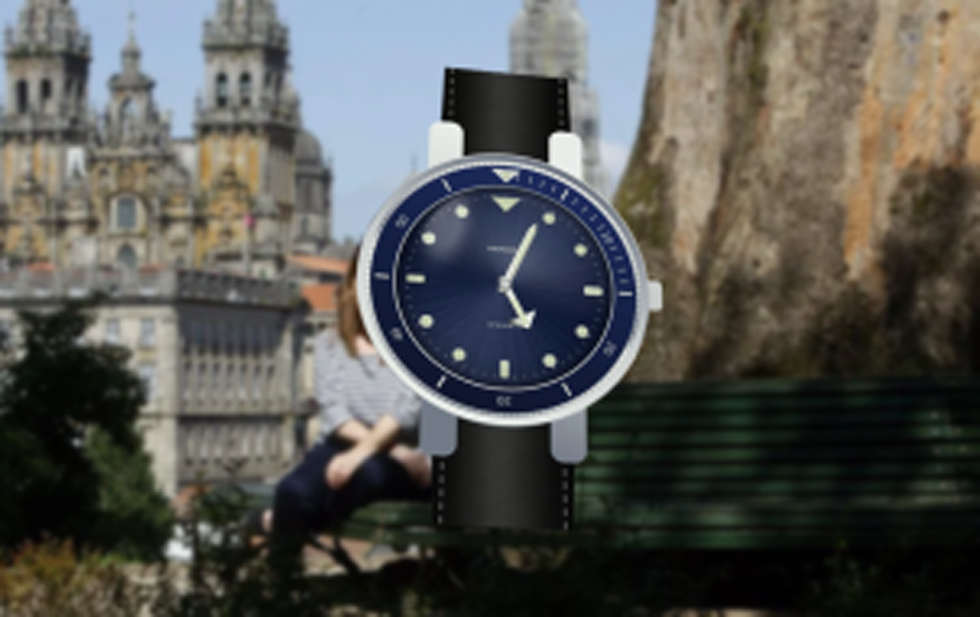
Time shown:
{"hour": 5, "minute": 4}
